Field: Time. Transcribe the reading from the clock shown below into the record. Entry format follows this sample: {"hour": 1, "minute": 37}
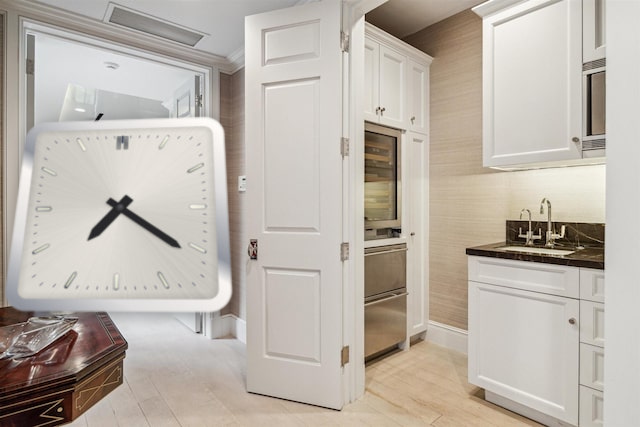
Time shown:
{"hour": 7, "minute": 21}
